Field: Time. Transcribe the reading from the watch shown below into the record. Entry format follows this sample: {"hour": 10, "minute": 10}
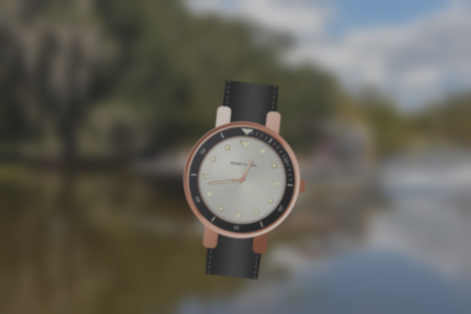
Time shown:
{"hour": 12, "minute": 43}
